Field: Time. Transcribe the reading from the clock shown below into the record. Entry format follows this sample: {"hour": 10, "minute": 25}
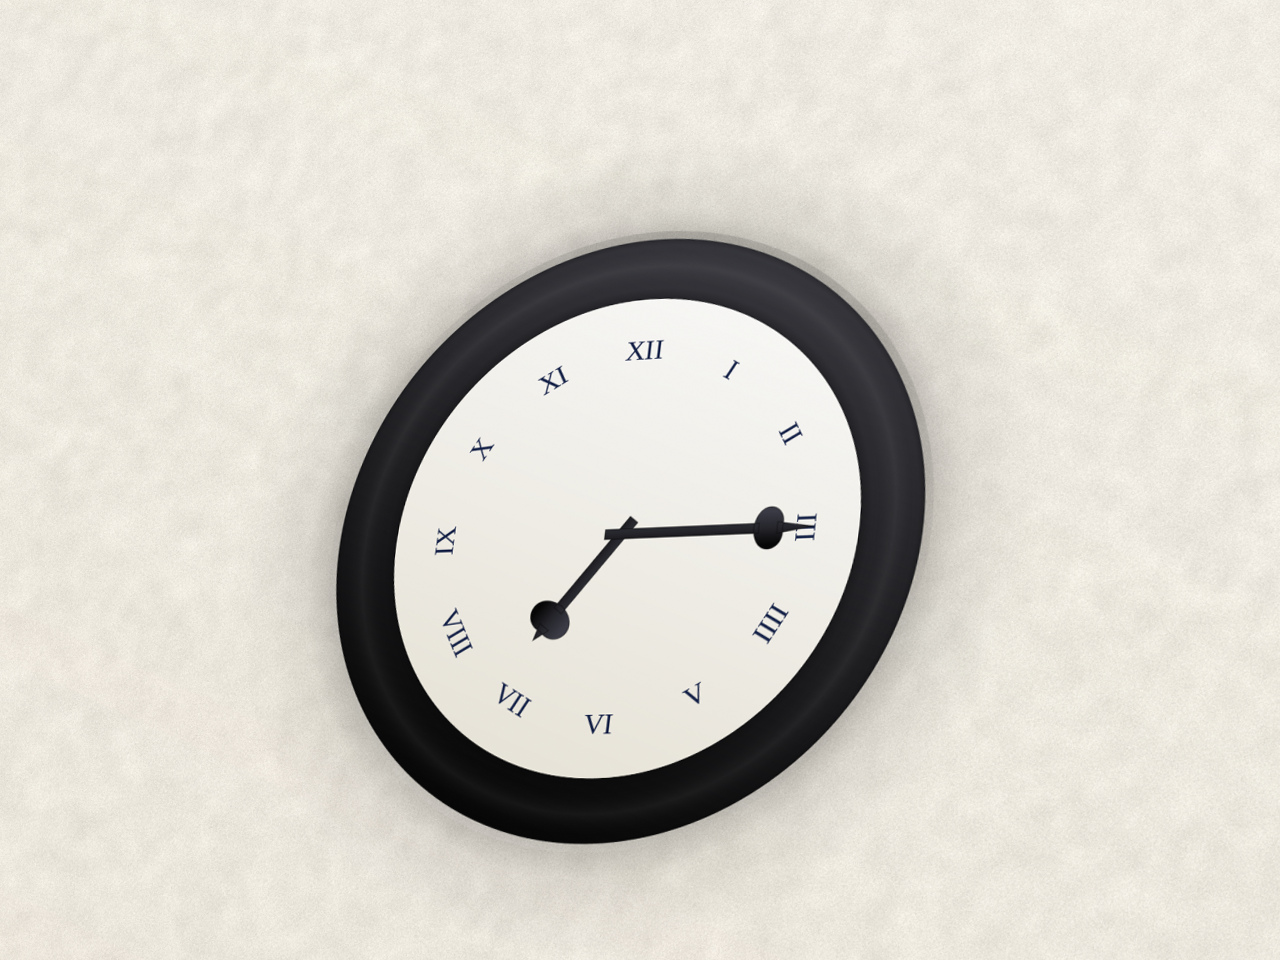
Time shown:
{"hour": 7, "minute": 15}
